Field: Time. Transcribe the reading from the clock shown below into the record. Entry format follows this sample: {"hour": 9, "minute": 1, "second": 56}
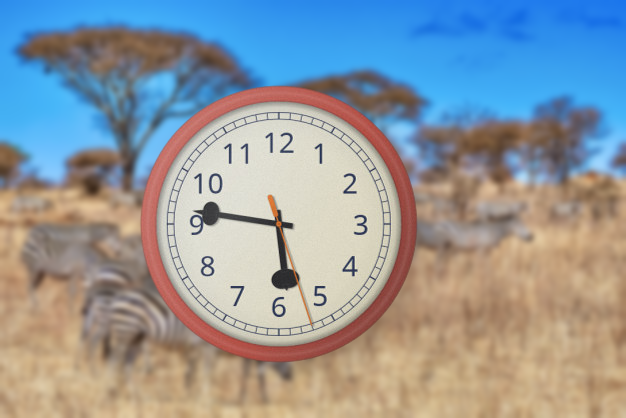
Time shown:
{"hour": 5, "minute": 46, "second": 27}
